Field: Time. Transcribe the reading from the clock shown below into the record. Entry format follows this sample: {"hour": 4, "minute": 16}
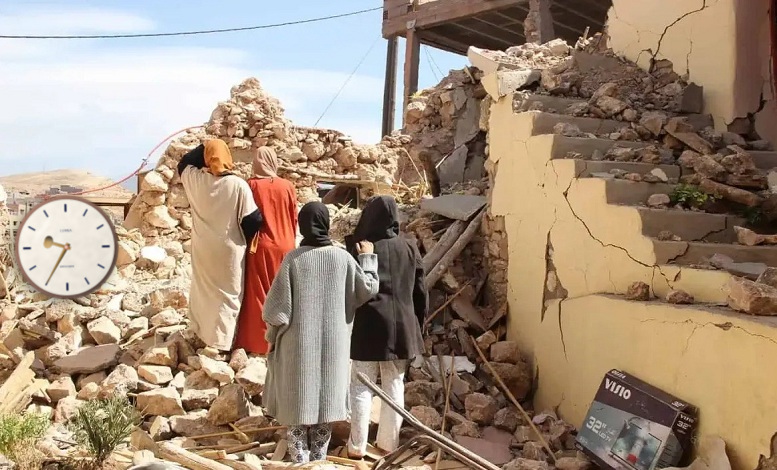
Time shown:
{"hour": 9, "minute": 35}
